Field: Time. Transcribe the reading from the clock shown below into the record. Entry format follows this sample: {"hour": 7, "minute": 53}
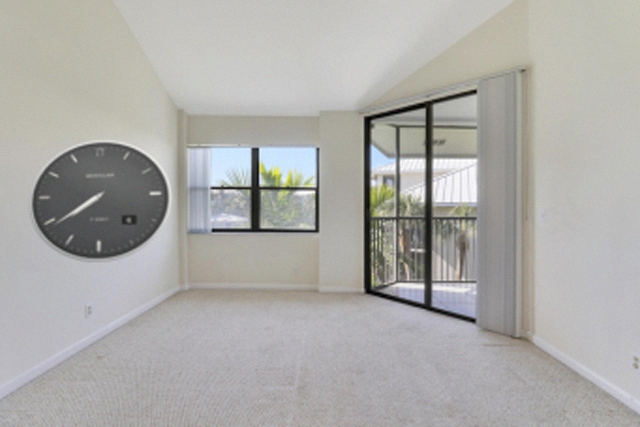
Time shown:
{"hour": 7, "minute": 39}
